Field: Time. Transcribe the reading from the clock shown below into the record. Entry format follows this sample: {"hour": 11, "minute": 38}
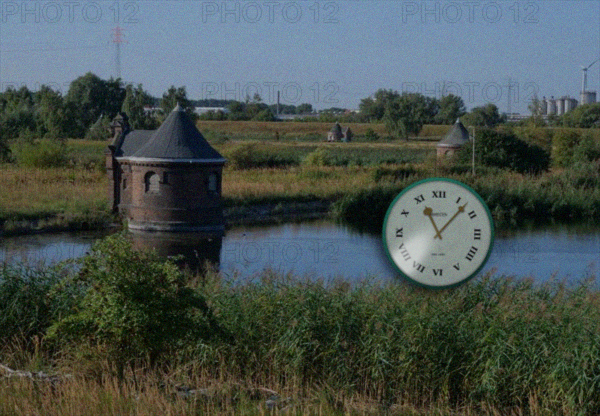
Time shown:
{"hour": 11, "minute": 7}
